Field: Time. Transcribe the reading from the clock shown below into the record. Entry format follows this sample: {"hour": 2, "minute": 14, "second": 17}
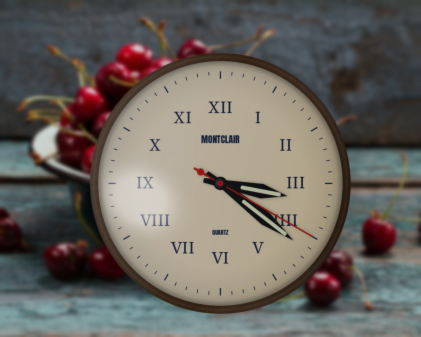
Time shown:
{"hour": 3, "minute": 21, "second": 20}
